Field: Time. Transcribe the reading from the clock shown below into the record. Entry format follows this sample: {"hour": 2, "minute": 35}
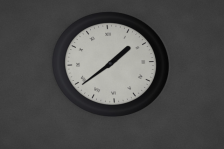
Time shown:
{"hour": 1, "minute": 39}
